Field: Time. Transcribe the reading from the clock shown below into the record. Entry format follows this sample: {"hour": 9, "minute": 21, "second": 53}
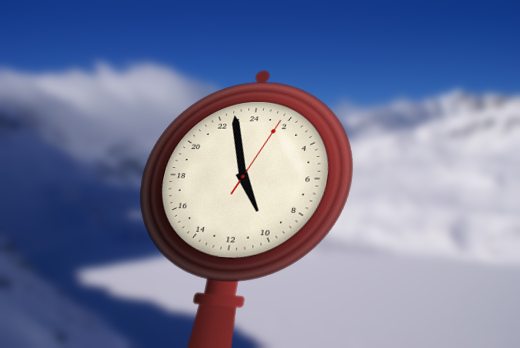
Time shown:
{"hour": 9, "minute": 57, "second": 4}
